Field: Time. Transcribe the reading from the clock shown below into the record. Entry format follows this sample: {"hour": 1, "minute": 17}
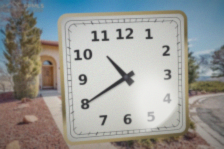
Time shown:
{"hour": 10, "minute": 40}
